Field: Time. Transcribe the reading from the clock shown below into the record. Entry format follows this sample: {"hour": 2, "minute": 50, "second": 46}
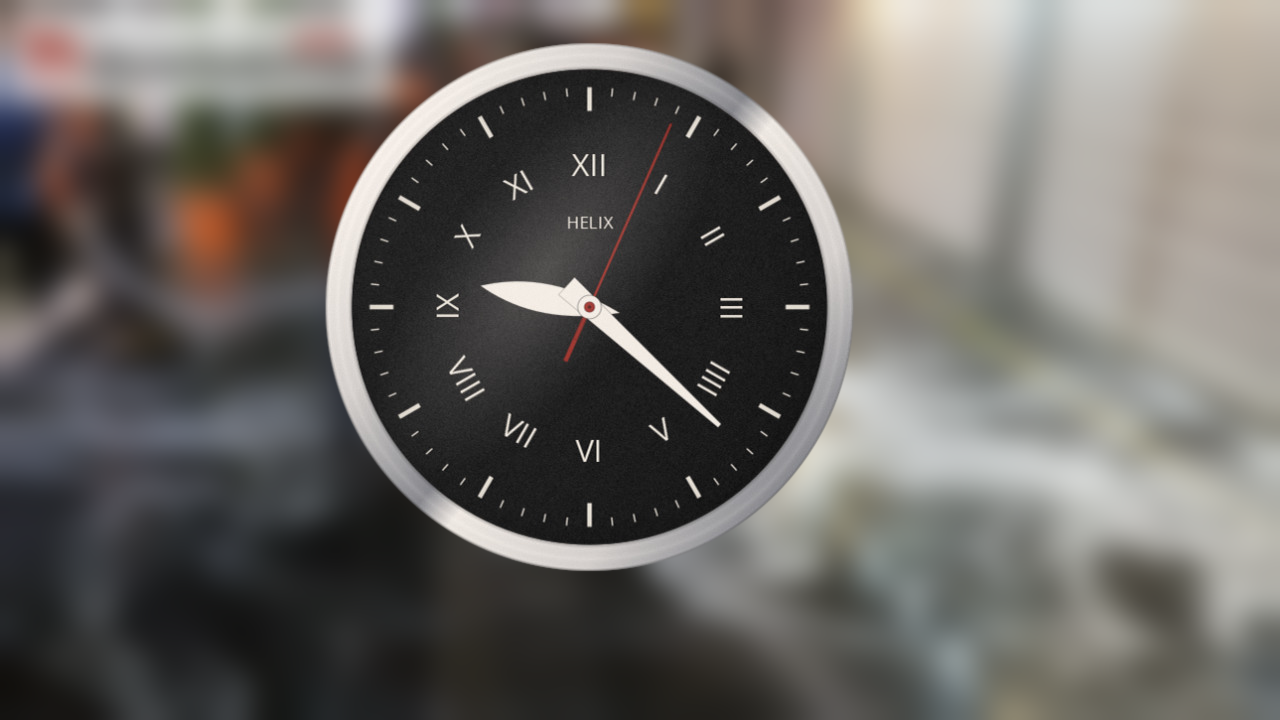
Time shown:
{"hour": 9, "minute": 22, "second": 4}
